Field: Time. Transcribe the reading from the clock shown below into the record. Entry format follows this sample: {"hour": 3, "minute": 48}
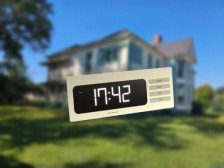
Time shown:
{"hour": 17, "minute": 42}
